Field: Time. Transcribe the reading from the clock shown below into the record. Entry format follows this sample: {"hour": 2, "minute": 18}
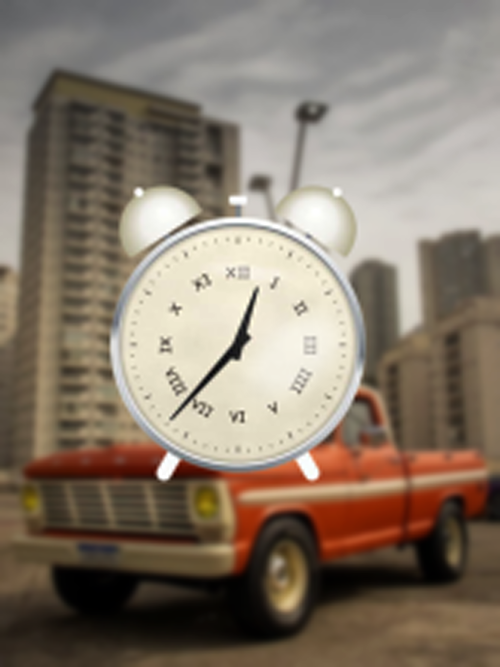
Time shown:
{"hour": 12, "minute": 37}
